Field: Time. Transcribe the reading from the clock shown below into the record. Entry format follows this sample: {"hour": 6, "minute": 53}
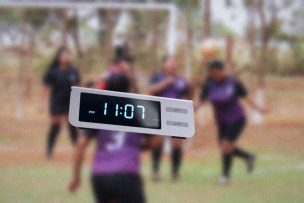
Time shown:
{"hour": 11, "minute": 7}
